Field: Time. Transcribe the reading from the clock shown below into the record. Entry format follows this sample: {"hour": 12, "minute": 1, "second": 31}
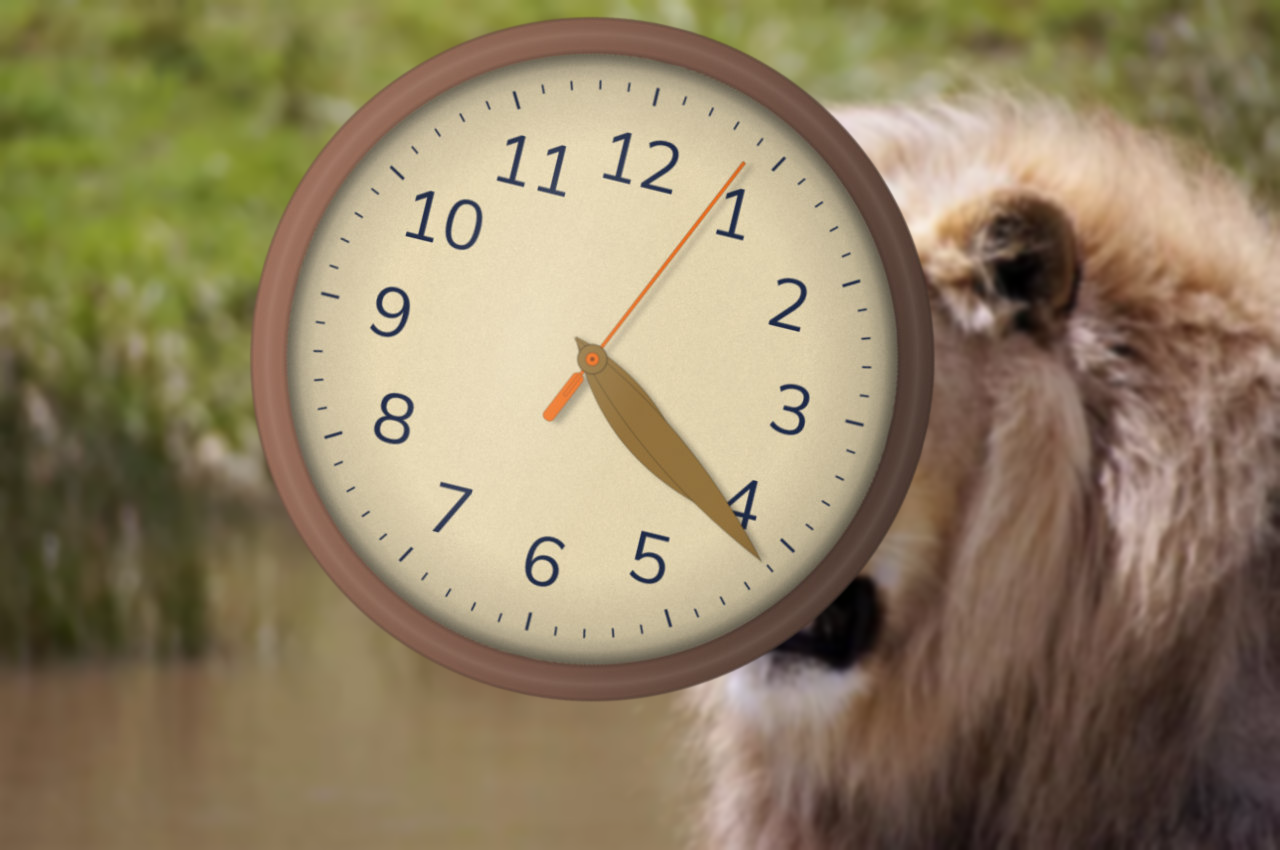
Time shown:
{"hour": 4, "minute": 21, "second": 4}
